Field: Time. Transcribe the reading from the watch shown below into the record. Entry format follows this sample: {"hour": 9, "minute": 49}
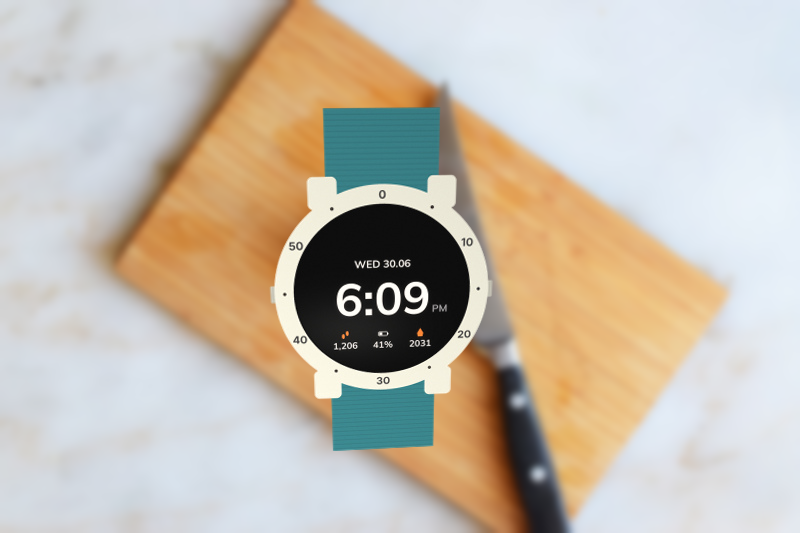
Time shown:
{"hour": 6, "minute": 9}
